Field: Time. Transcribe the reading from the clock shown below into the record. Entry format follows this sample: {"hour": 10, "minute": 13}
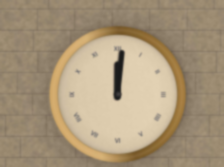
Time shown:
{"hour": 12, "minute": 1}
